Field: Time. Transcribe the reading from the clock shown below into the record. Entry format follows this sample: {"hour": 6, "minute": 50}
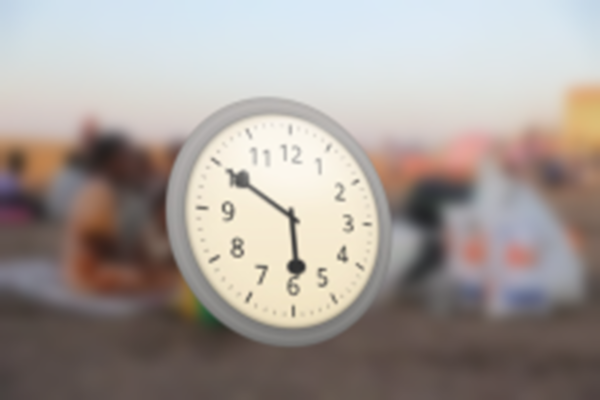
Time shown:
{"hour": 5, "minute": 50}
